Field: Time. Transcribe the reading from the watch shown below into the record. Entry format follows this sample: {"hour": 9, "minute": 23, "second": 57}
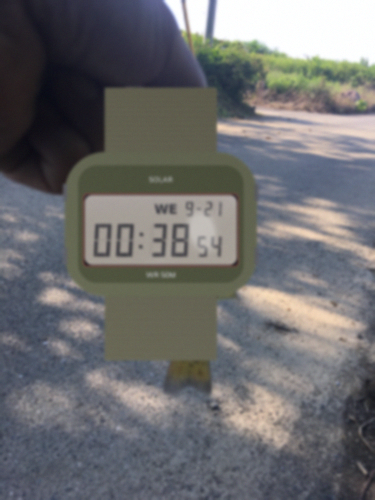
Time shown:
{"hour": 0, "minute": 38, "second": 54}
